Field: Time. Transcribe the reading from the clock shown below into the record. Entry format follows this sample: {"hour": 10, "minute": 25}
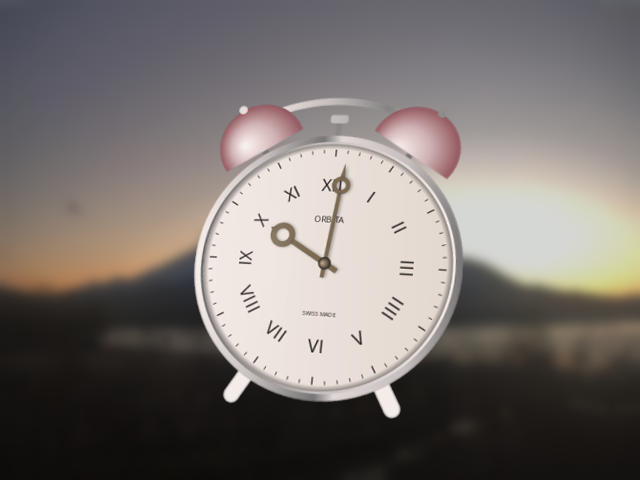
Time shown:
{"hour": 10, "minute": 1}
